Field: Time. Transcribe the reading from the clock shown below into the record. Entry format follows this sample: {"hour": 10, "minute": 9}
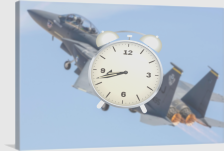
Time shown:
{"hour": 8, "minute": 42}
